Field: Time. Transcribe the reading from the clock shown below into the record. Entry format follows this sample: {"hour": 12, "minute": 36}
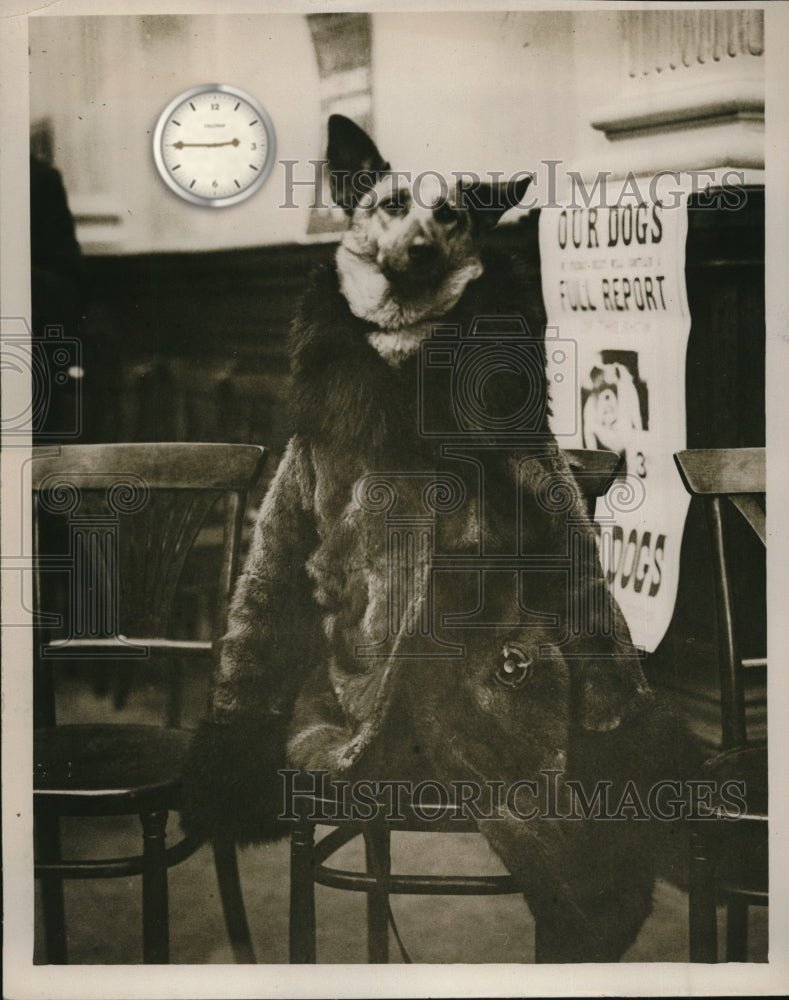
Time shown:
{"hour": 2, "minute": 45}
